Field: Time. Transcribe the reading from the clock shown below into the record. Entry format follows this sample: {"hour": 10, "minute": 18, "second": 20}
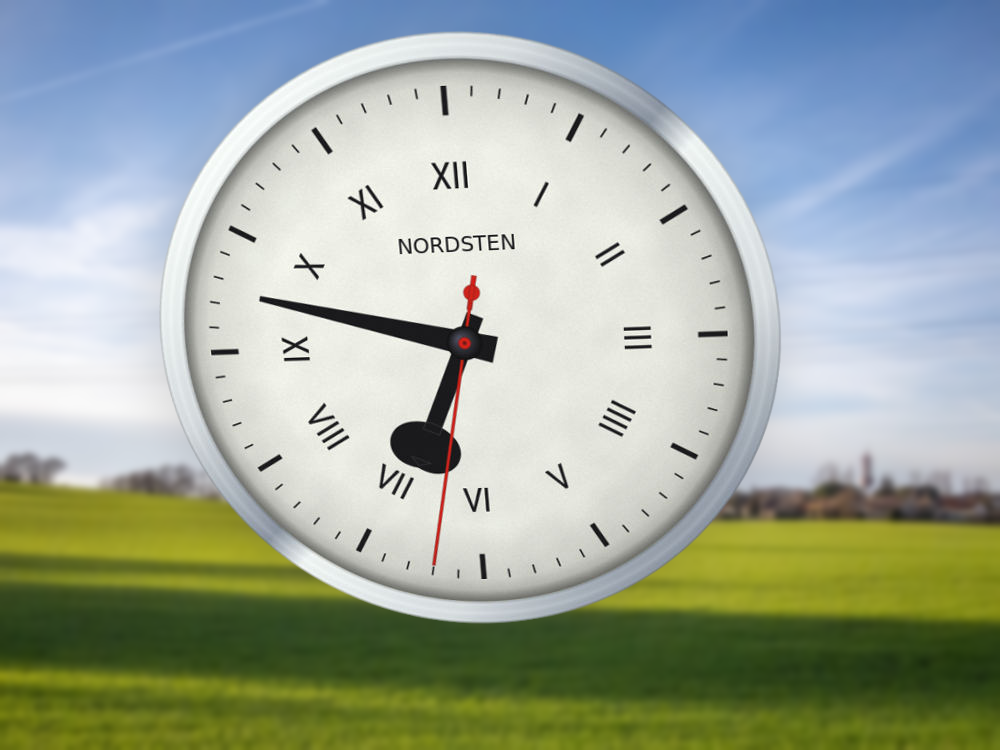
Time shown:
{"hour": 6, "minute": 47, "second": 32}
